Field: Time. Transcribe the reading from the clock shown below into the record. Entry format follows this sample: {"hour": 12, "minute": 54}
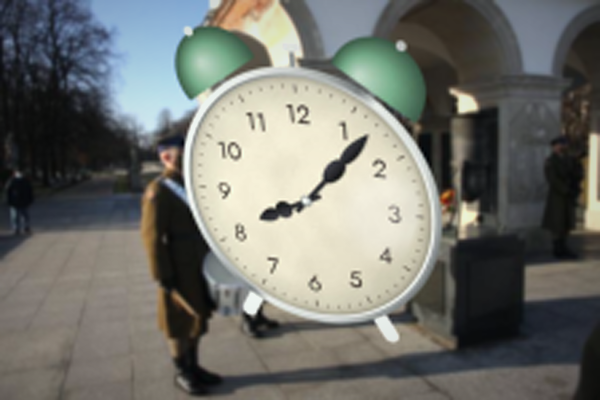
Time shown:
{"hour": 8, "minute": 7}
